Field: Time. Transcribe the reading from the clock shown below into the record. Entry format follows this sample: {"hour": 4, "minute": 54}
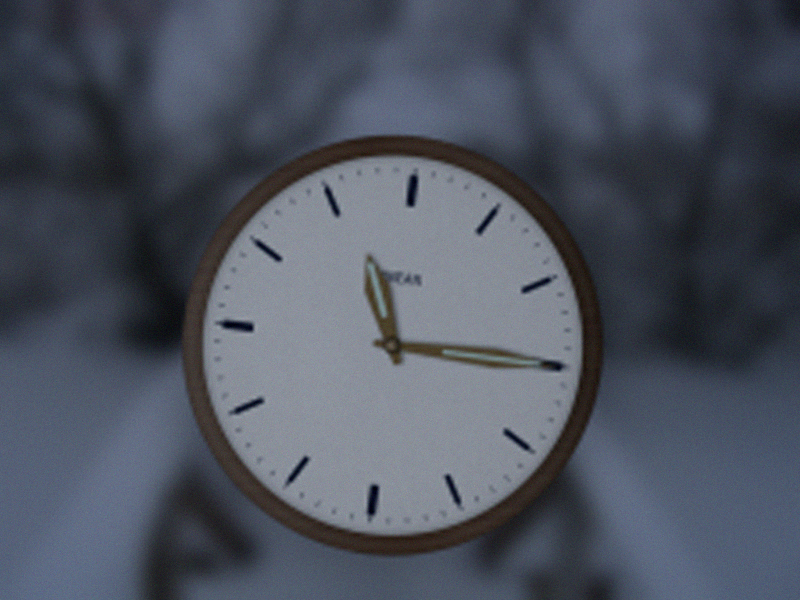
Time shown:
{"hour": 11, "minute": 15}
